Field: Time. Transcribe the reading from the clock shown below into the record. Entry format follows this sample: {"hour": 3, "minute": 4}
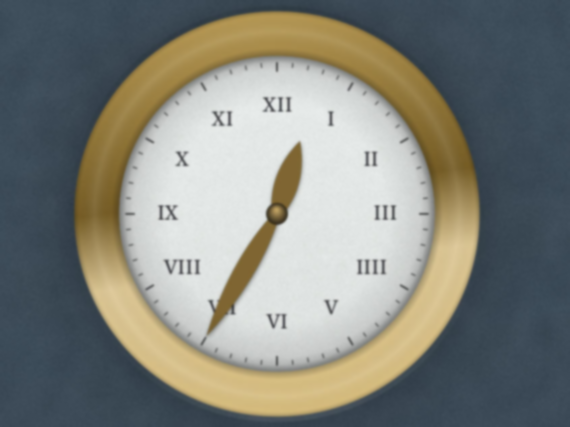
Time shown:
{"hour": 12, "minute": 35}
